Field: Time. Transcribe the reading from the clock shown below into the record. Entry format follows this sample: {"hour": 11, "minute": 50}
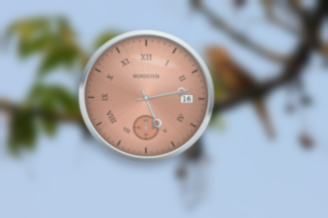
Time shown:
{"hour": 5, "minute": 13}
